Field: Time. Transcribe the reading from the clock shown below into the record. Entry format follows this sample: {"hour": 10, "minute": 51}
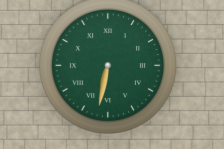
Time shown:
{"hour": 6, "minute": 32}
